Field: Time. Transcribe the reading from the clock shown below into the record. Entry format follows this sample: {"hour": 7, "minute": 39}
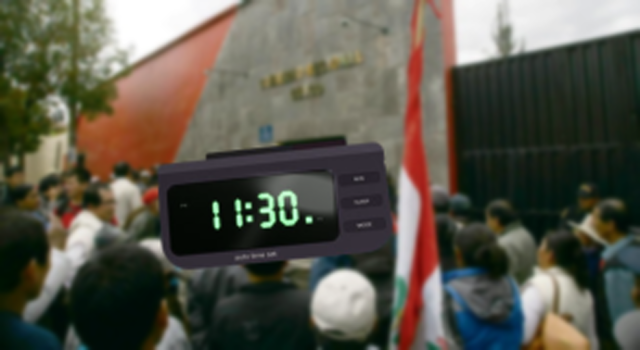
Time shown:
{"hour": 11, "minute": 30}
